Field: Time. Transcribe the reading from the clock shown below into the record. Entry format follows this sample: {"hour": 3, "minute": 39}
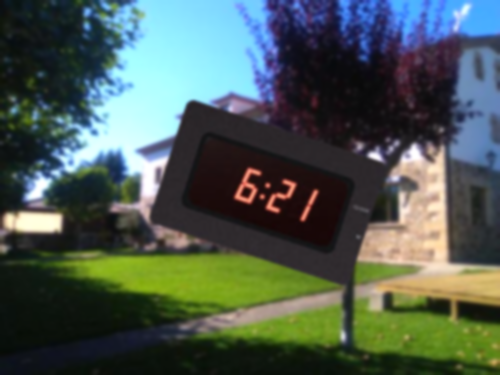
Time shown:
{"hour": 6, "minute": 21}
